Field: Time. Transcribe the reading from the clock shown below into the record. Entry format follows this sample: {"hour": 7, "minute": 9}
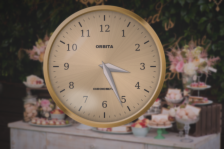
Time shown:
{"hour": 3, "minute": 26}
